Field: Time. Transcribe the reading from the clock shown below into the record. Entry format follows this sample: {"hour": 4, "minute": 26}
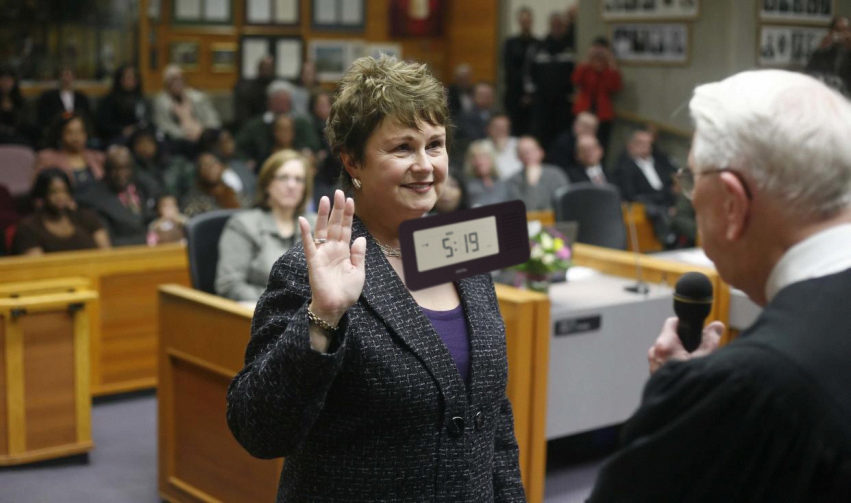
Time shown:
{"hour": 5, "minute": 19}
